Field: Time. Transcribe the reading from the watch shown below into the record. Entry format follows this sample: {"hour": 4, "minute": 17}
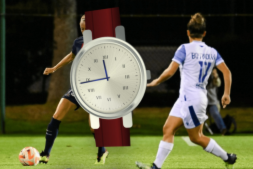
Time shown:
{"hour": 11, "minute": 44}
